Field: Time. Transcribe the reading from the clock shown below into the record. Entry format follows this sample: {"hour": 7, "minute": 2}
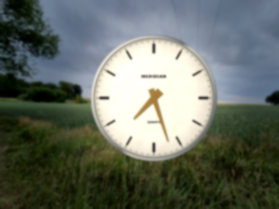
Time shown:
{"hour": 7, "minute": 27}
